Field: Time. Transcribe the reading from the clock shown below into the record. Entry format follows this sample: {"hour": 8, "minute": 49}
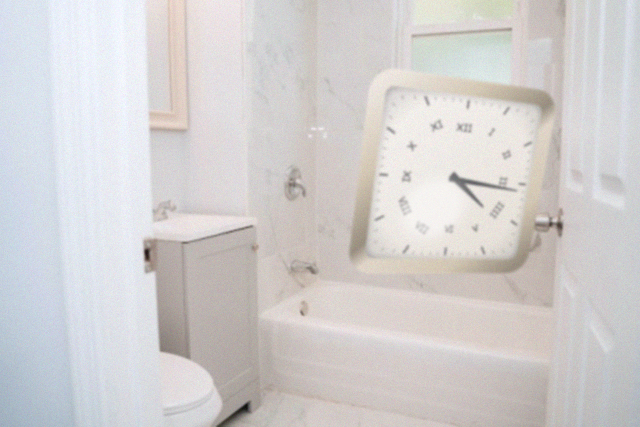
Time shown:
{"hour": 4, "minute": 16}
